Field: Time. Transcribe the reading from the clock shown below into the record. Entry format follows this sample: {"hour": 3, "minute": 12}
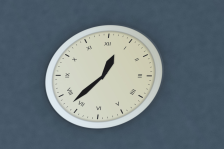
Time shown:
{"hour": 12, "minute": 37}
